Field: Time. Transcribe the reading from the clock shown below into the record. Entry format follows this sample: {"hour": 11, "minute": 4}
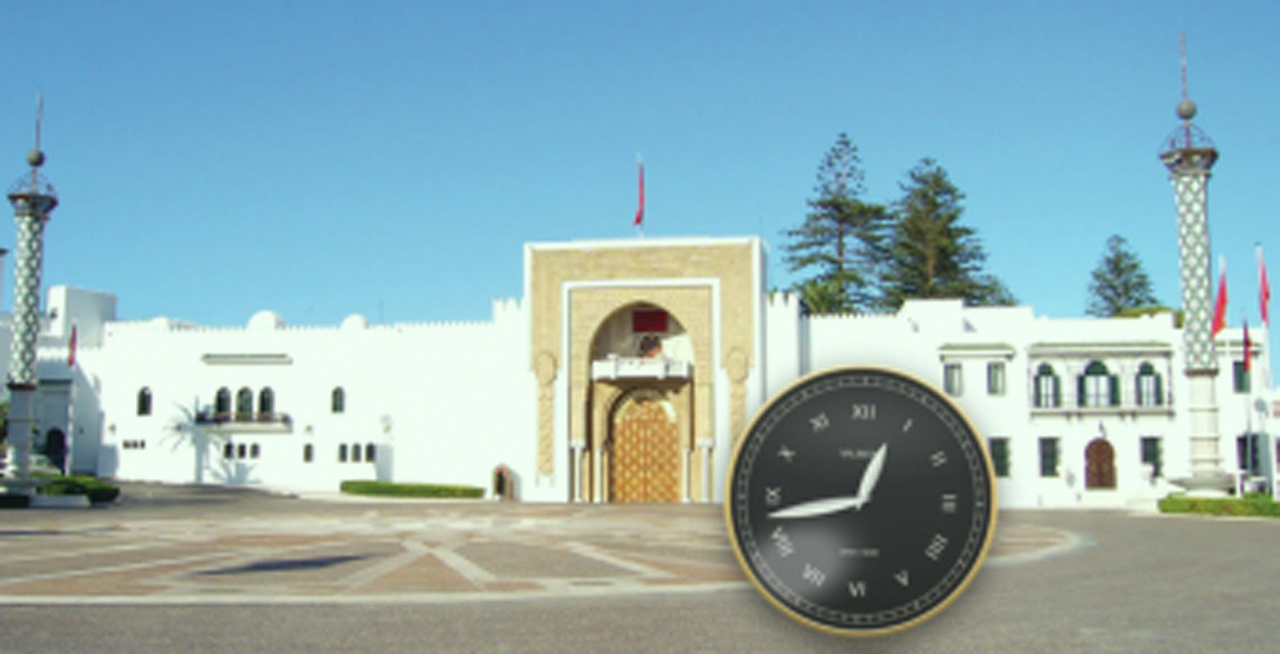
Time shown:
{"hour": 12, "minute": 43}
